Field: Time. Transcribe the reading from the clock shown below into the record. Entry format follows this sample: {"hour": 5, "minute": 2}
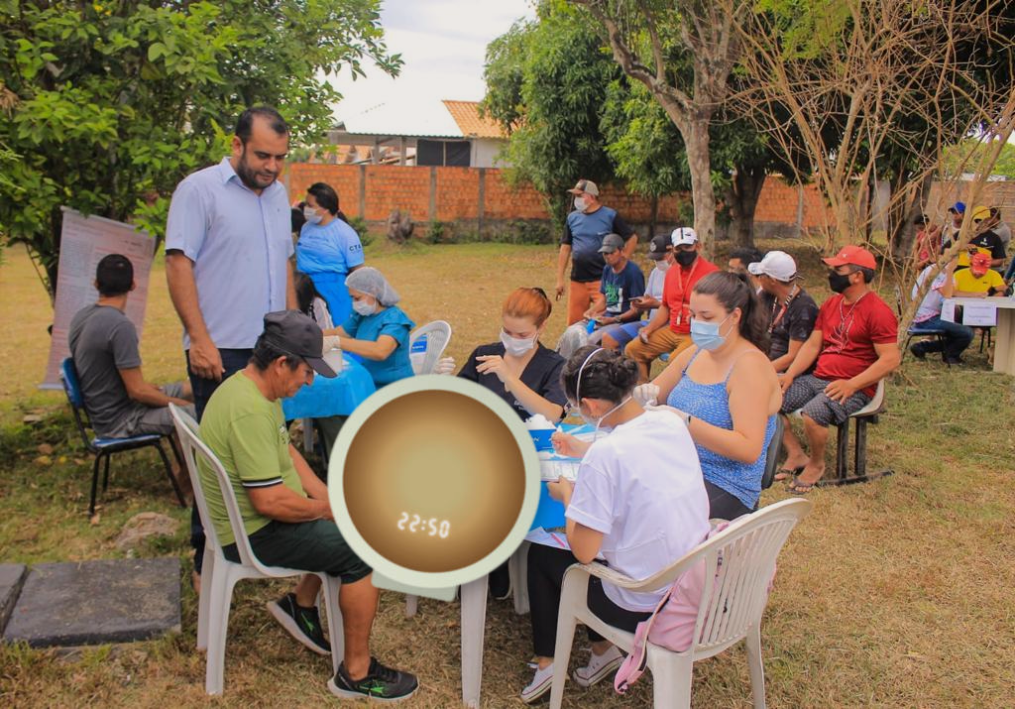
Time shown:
{"hour": 22, "minute": 50}
